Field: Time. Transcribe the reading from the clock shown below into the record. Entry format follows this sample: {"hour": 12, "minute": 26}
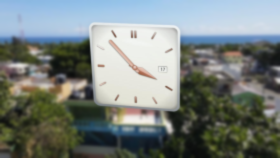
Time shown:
{"hour": 3, "minute": 53}
